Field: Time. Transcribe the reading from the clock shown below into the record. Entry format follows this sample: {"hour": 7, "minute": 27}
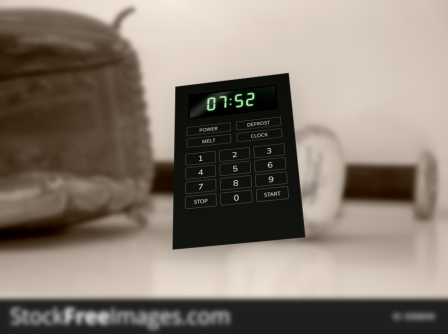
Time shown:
{"hour": 7, "minute": 52}
